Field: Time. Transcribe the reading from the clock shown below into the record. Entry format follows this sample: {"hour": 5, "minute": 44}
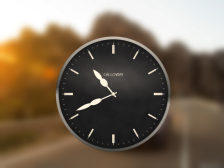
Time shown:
{"hour": 10, "minute": 41}
